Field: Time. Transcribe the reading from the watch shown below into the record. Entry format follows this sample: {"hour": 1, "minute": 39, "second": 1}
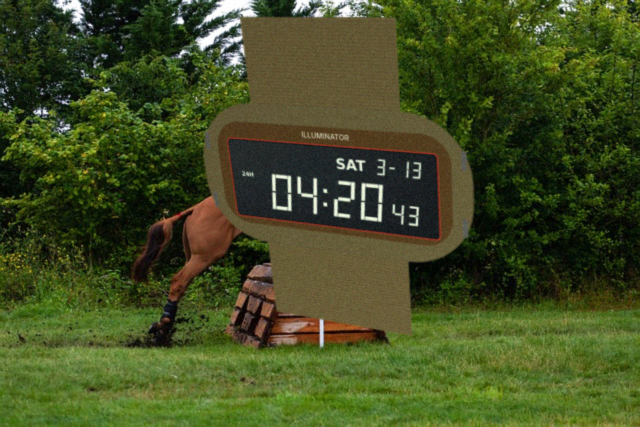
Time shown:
{"hour": 4, "minute": 20, "second": 43}
